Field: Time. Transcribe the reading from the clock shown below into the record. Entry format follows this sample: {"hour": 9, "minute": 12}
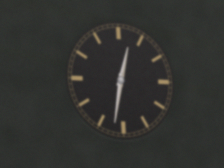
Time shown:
{"hour": 12, "minute": 32}
